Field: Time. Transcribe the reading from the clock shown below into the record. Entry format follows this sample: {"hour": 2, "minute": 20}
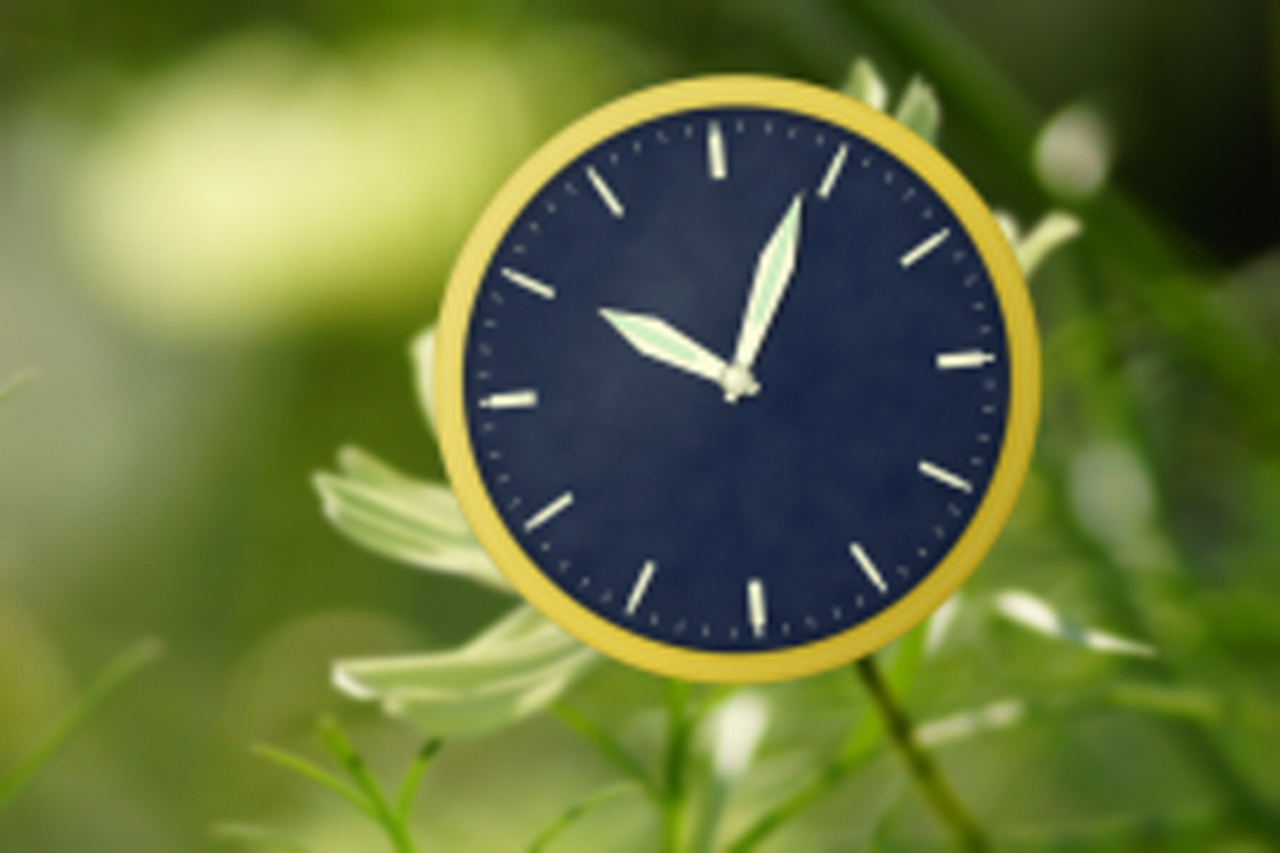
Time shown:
{"hour": 10, "minute": 4}
